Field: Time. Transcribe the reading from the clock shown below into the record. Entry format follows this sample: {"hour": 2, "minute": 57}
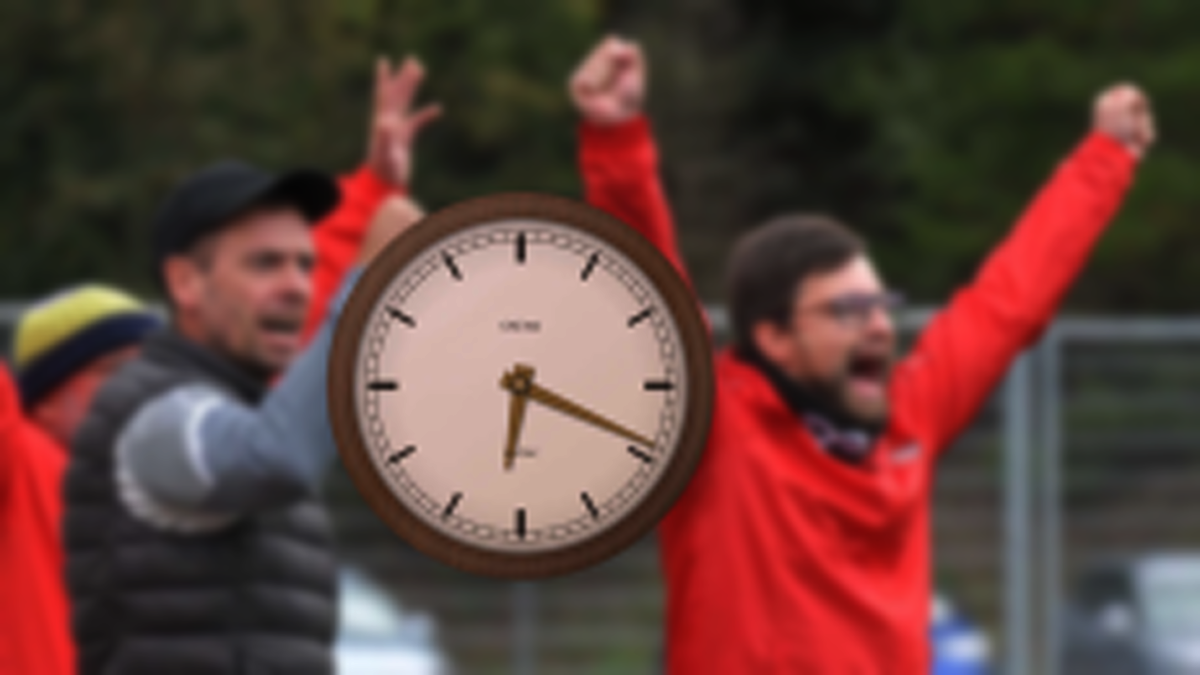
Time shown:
{"hour": 6, "minute": 19}
